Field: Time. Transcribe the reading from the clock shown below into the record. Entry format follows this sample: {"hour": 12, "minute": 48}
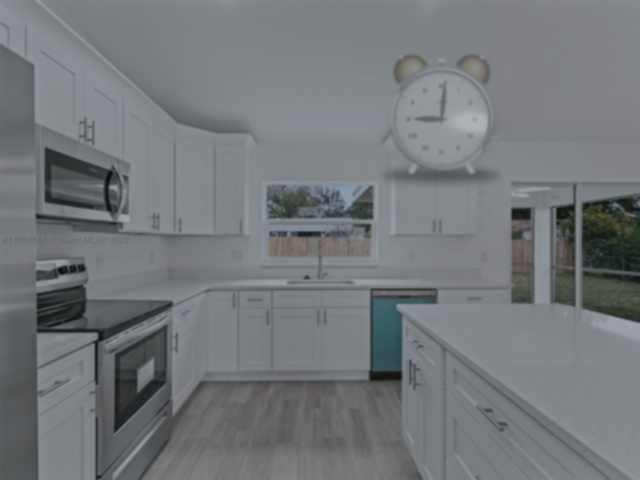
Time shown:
{"hour": 9, "minute": 1}
